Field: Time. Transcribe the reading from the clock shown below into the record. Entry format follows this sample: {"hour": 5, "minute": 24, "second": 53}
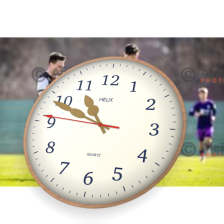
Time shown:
{"hour": 10, "minute": 48, "second": 46}
